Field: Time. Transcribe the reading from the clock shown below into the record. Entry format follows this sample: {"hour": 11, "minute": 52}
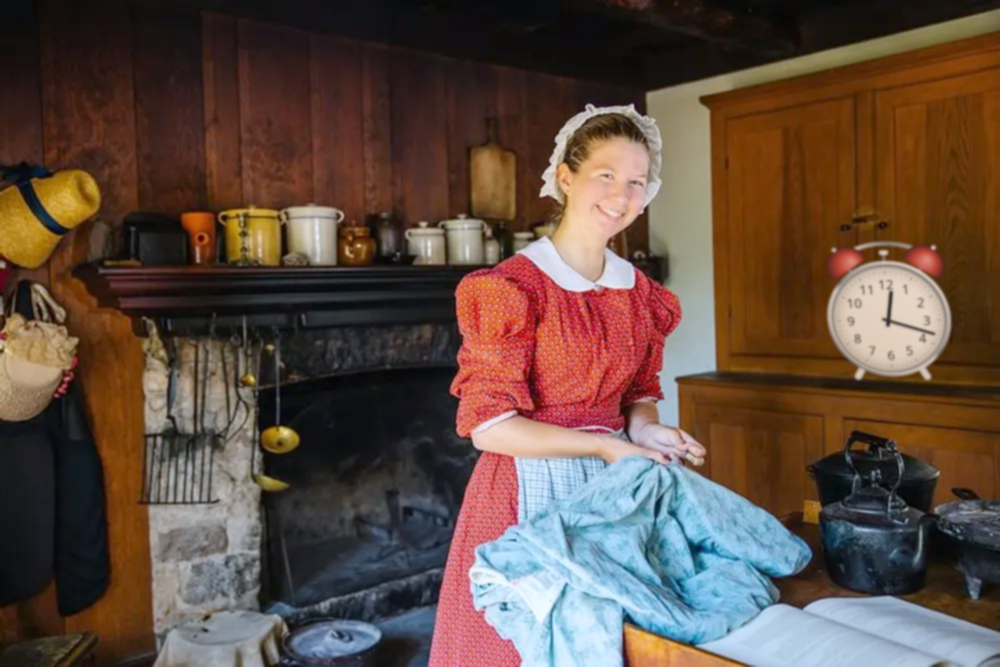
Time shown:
{"hour": 12, "minute": 18}
